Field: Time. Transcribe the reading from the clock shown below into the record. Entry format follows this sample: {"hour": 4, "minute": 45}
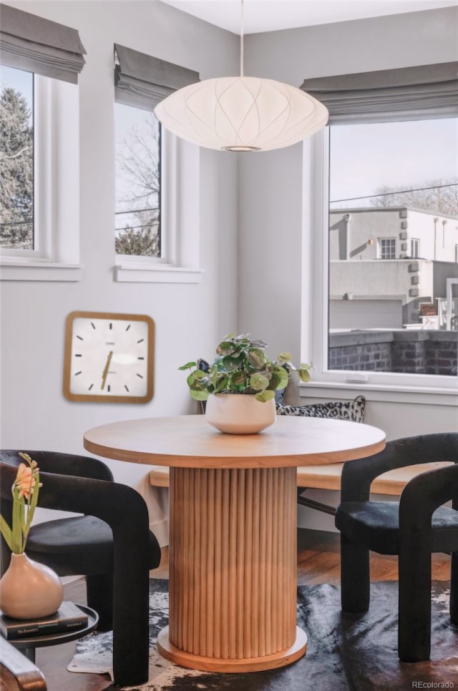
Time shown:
{"hour": 6, "minute": 32}
